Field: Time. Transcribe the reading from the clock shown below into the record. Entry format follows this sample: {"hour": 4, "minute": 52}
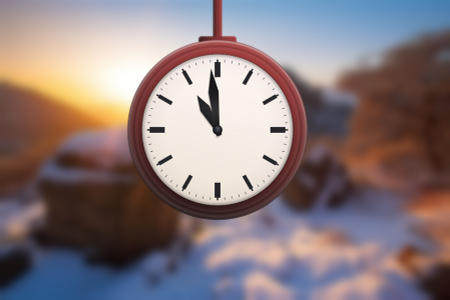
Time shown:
{"hour": 10, "minute": 59}
